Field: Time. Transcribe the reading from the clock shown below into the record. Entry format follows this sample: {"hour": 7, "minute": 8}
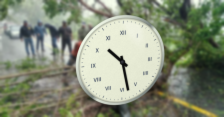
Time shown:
{"hour": 10, "minute": 28}
